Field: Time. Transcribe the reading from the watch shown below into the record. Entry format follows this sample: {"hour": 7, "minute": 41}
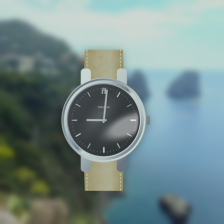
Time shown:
{"hour": 9, "minute": 1}
